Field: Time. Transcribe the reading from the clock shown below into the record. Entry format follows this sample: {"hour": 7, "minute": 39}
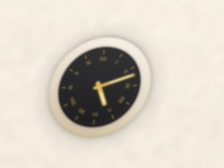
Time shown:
{"hour": 5, "minute": 12}
